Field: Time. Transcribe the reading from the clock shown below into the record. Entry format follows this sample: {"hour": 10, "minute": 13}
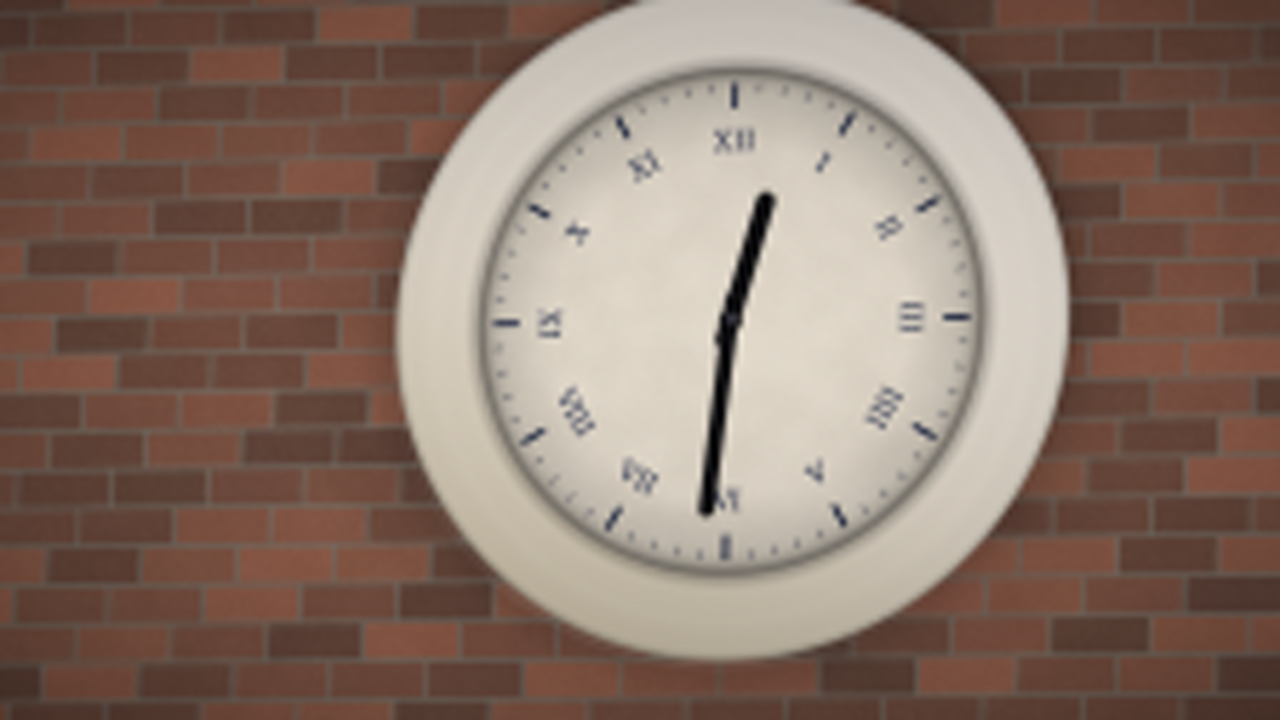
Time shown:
{"hour": 12, "minute": 31}
